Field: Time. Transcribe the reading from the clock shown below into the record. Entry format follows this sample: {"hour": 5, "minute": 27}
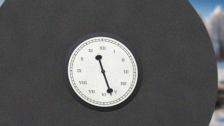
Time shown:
{"hour": 11, "minute": 27}
